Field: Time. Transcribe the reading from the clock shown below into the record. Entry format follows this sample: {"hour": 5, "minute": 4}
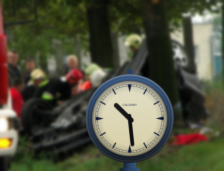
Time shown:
{"hour": 10, "minute": 29}
